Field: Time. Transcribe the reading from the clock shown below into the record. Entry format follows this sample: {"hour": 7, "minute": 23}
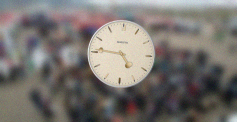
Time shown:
{"hour": 4, "minute": 46}
